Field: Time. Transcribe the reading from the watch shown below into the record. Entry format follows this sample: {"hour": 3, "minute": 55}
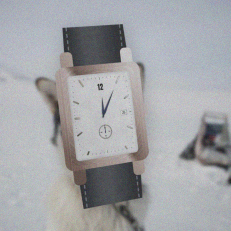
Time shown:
{"hour": 12, "minute": 5}
